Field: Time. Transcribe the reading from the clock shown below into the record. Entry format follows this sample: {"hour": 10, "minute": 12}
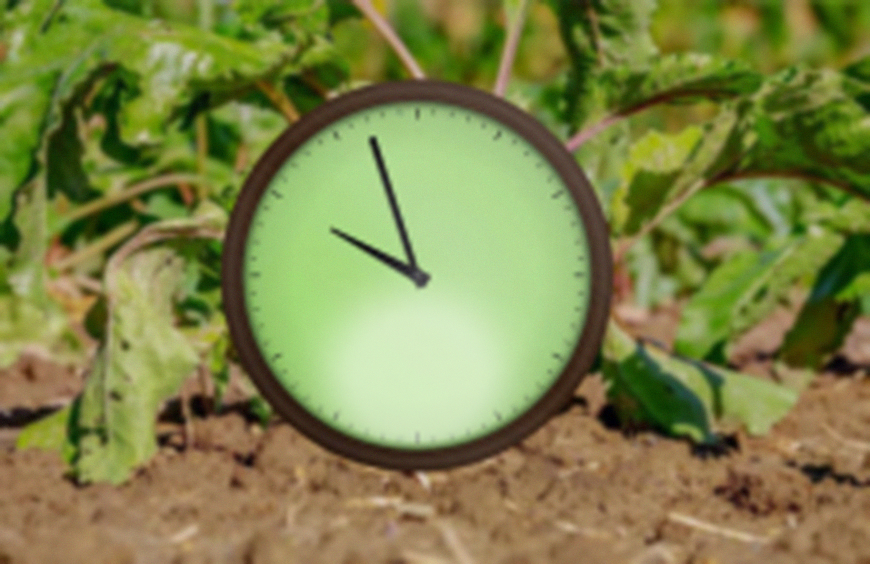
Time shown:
{"hour": 9, "minute": 57}
